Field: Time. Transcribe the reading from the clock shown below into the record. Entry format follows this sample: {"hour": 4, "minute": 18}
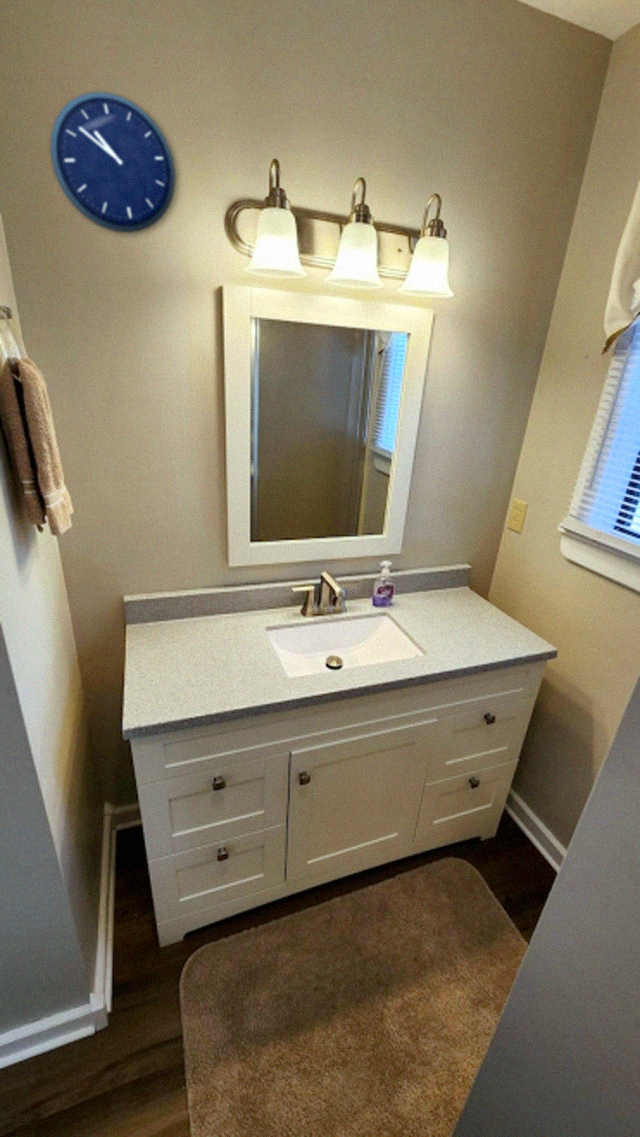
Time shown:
{"hour": 10, "minute": 52}
